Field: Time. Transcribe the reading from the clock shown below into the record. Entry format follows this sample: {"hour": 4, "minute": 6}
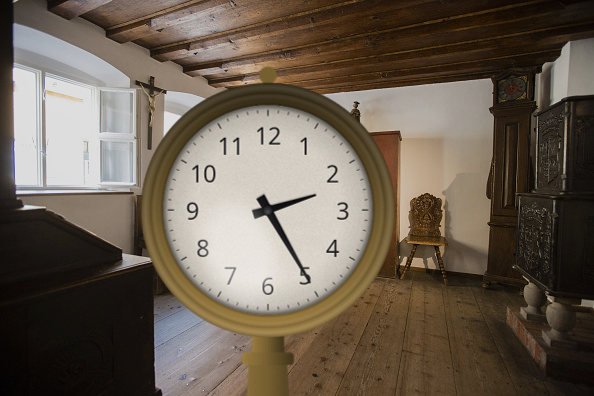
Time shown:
{"hour": 2, "minute": 25}
